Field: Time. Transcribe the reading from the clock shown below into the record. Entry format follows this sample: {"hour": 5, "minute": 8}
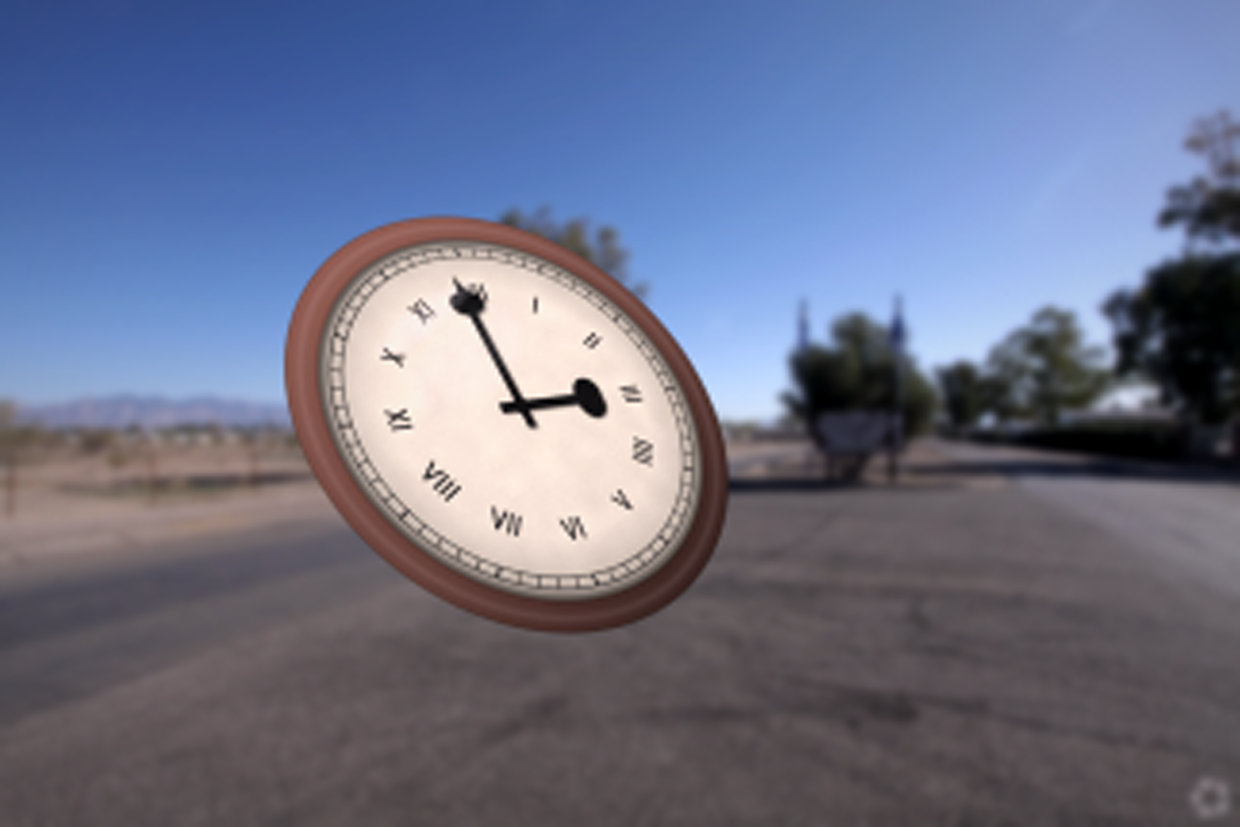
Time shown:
{"hour": 2, "minute": 59}
